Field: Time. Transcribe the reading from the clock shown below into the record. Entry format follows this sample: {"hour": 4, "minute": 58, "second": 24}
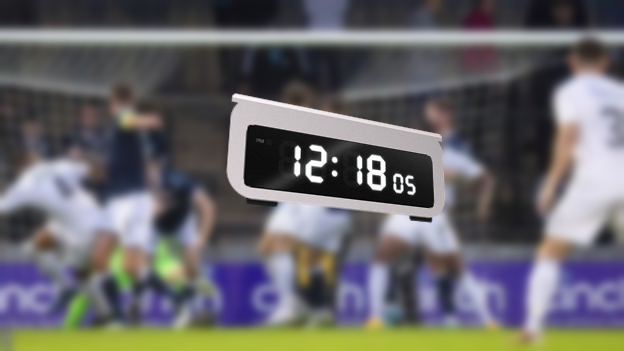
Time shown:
{"hour": 12, "minute": 18, "second": 5}
